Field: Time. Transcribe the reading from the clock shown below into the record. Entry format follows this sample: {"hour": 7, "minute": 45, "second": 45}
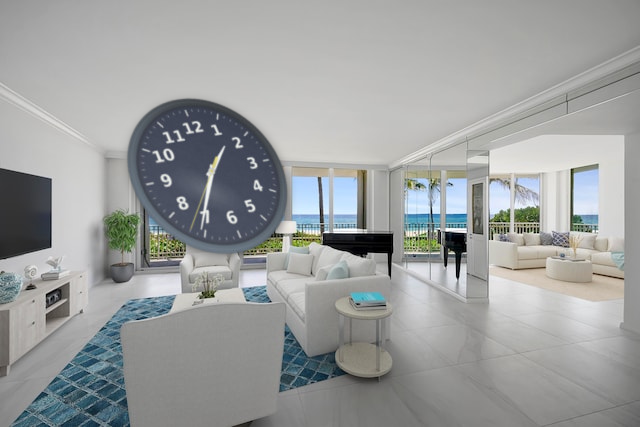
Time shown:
{"hour": 1, "minute": 35, "second": 37}
